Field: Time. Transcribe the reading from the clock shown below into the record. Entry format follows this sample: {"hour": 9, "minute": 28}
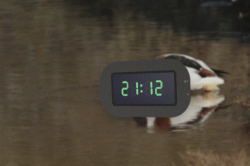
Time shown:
{"hour": 21, "minute": 12}
